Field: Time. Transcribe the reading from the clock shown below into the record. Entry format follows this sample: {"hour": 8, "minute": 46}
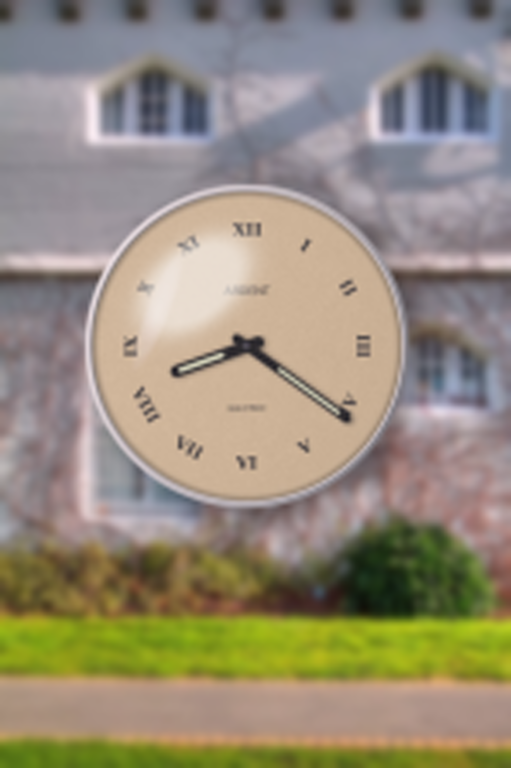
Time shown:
{"hour": 8, "minute": 21}
